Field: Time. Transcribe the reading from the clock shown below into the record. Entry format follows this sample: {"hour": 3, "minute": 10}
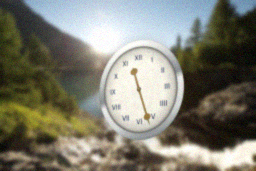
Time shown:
{"hour": 11, "minute": 27}
